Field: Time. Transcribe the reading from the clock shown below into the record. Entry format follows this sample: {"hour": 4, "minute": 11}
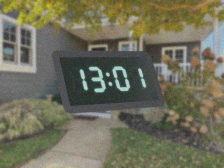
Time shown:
{"hour": 13, "minute": 1}
